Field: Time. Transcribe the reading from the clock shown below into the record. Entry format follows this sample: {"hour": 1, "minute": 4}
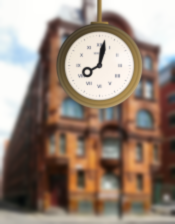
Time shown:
{"hour": 8, "minute": 2}
